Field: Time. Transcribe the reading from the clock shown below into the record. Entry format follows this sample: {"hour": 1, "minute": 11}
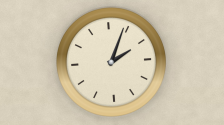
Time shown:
{"hour": 2, "minute": 4}
